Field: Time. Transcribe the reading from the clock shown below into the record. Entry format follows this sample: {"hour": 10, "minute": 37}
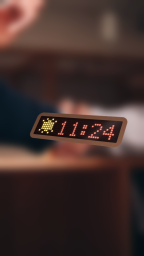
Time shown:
{"hour": 11, "minute": 24}
